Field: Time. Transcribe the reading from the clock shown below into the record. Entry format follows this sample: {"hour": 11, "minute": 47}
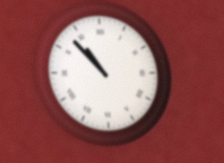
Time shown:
{"hour": 10, "minute": 53}
